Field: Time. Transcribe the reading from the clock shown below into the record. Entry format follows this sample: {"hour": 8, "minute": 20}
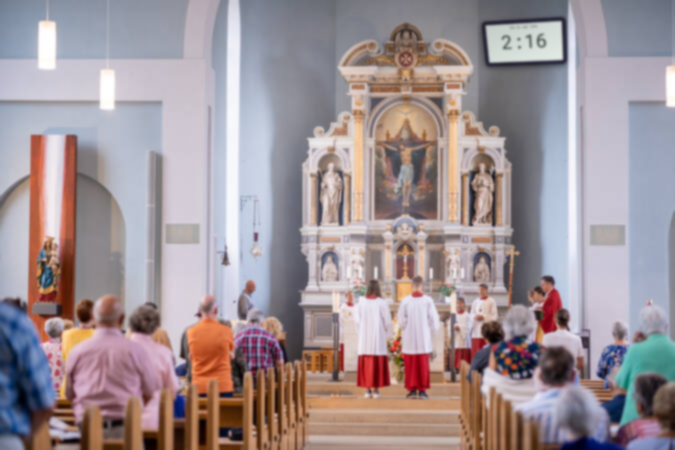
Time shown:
{"hour": 2, "minute": 16}
